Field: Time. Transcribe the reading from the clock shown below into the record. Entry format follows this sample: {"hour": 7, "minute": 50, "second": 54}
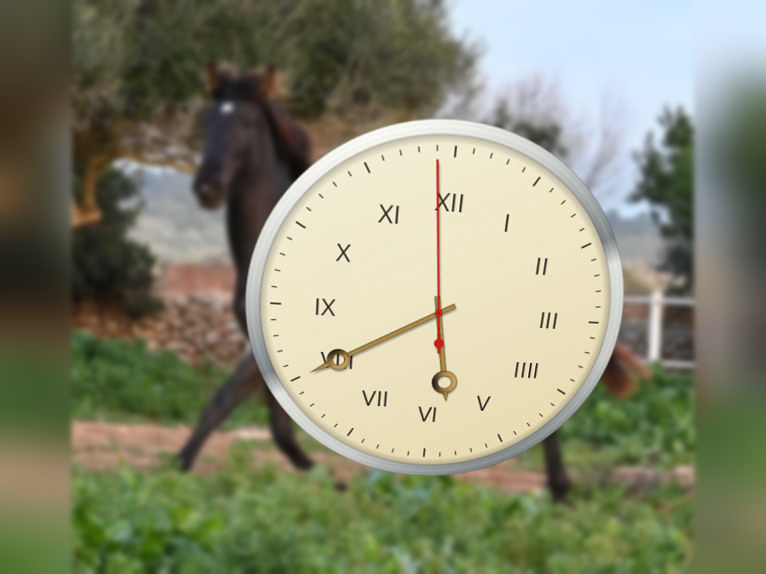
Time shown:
{"hour": 5, "minute": 39, "second": 59}
